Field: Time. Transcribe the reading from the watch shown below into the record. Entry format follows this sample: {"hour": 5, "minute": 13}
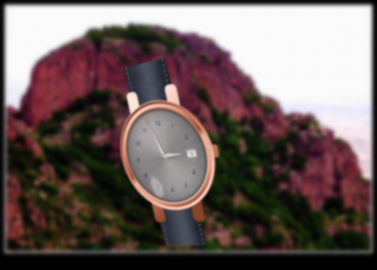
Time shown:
{"hour": 2, "minute": 57}
